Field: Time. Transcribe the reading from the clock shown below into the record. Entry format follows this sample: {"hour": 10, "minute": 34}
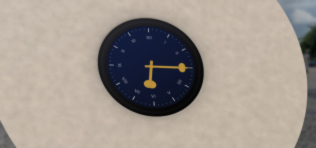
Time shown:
{"hour": 6, "minute": 15}
